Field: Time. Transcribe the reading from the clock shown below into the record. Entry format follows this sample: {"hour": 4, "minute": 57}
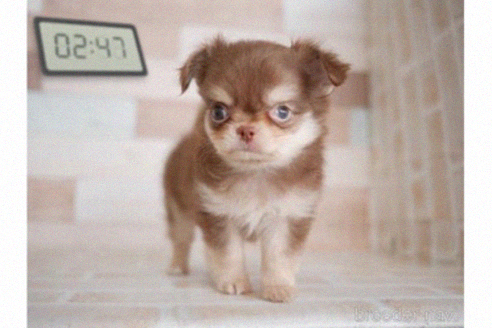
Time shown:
{"hour": 2, "minute": 47}
